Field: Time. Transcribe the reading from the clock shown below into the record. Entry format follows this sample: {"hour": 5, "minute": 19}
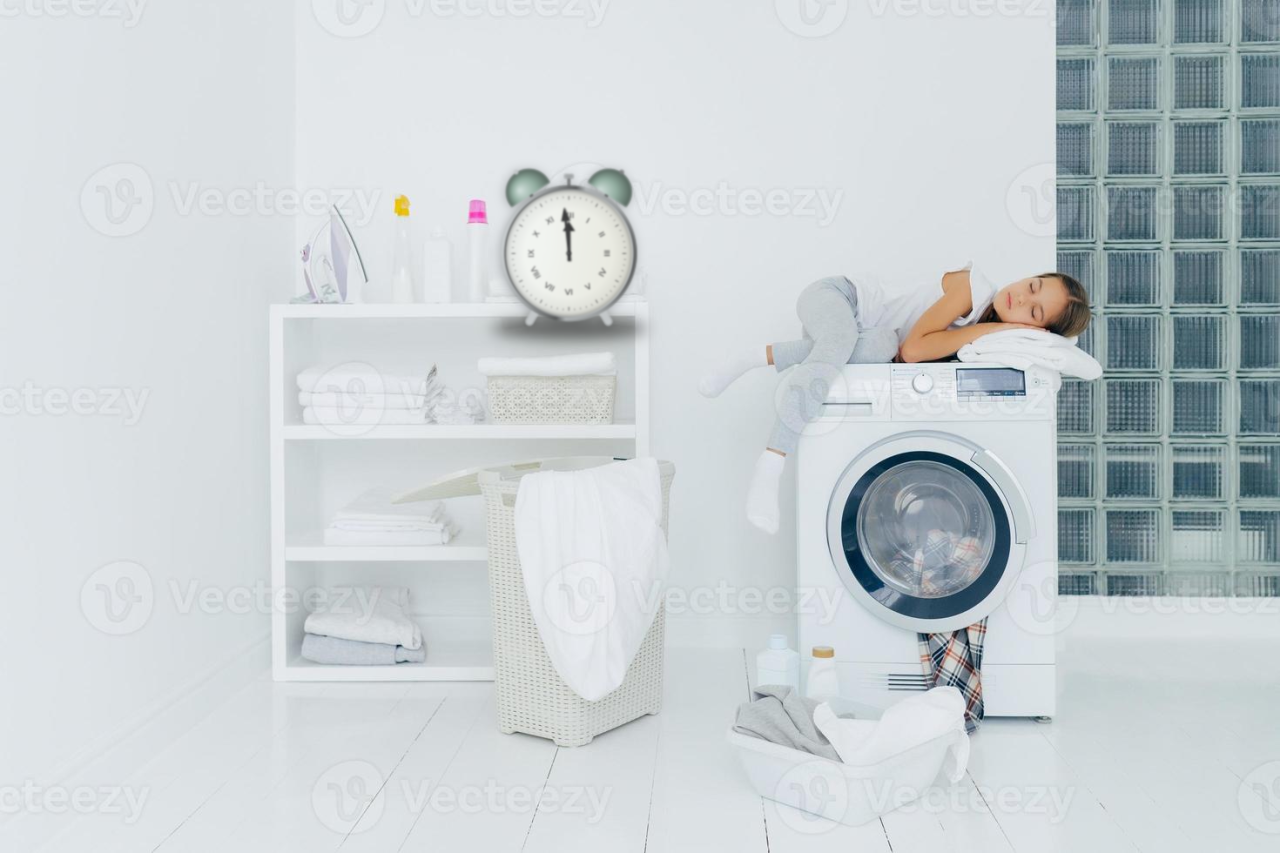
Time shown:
{"hour": 11, "minute": 59}
